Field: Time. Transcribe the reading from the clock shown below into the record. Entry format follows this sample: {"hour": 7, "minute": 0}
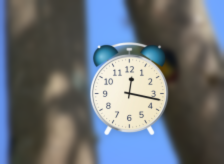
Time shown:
{"hour": 12, "minute": 17}
